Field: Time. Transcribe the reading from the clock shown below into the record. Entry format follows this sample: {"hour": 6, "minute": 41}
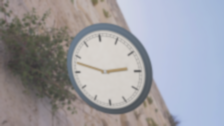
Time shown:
{"hour": 2, "minute": 48}
